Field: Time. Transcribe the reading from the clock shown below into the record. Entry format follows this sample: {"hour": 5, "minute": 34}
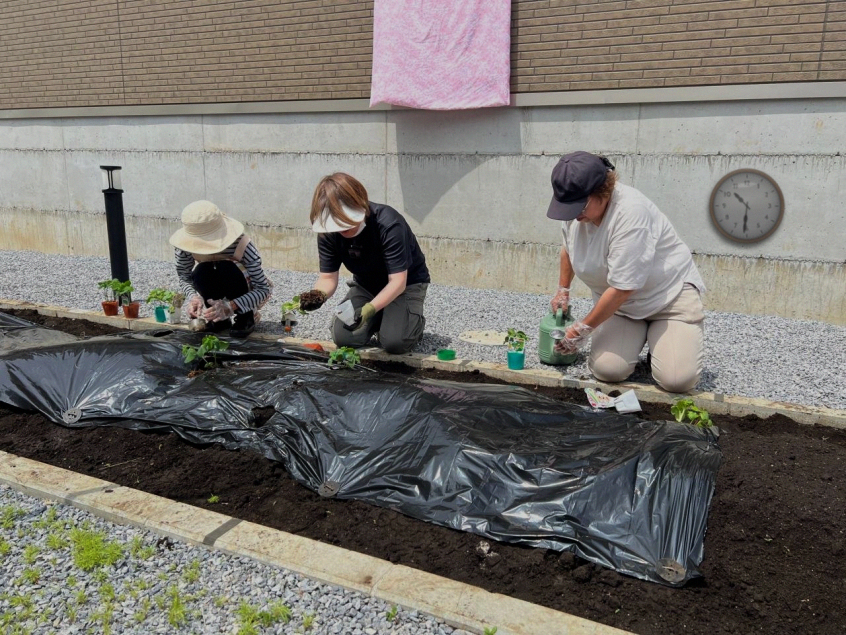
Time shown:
{"hour": 10, "minute": 31}
